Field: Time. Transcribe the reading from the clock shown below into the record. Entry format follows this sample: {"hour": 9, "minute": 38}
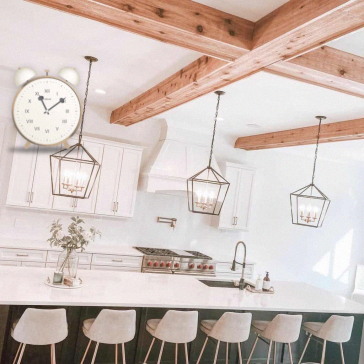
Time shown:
{"hour": 11, "minute": 9}
